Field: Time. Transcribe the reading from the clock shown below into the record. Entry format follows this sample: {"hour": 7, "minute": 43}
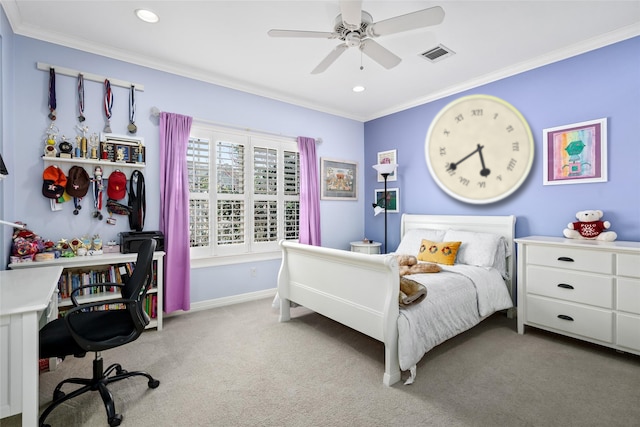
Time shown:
{"hour": 5, "minute": 40}
